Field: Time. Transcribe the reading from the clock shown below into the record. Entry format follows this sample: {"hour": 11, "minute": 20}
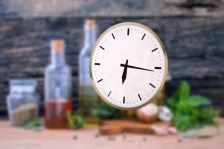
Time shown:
{"hour": 6, "minute": 16}
